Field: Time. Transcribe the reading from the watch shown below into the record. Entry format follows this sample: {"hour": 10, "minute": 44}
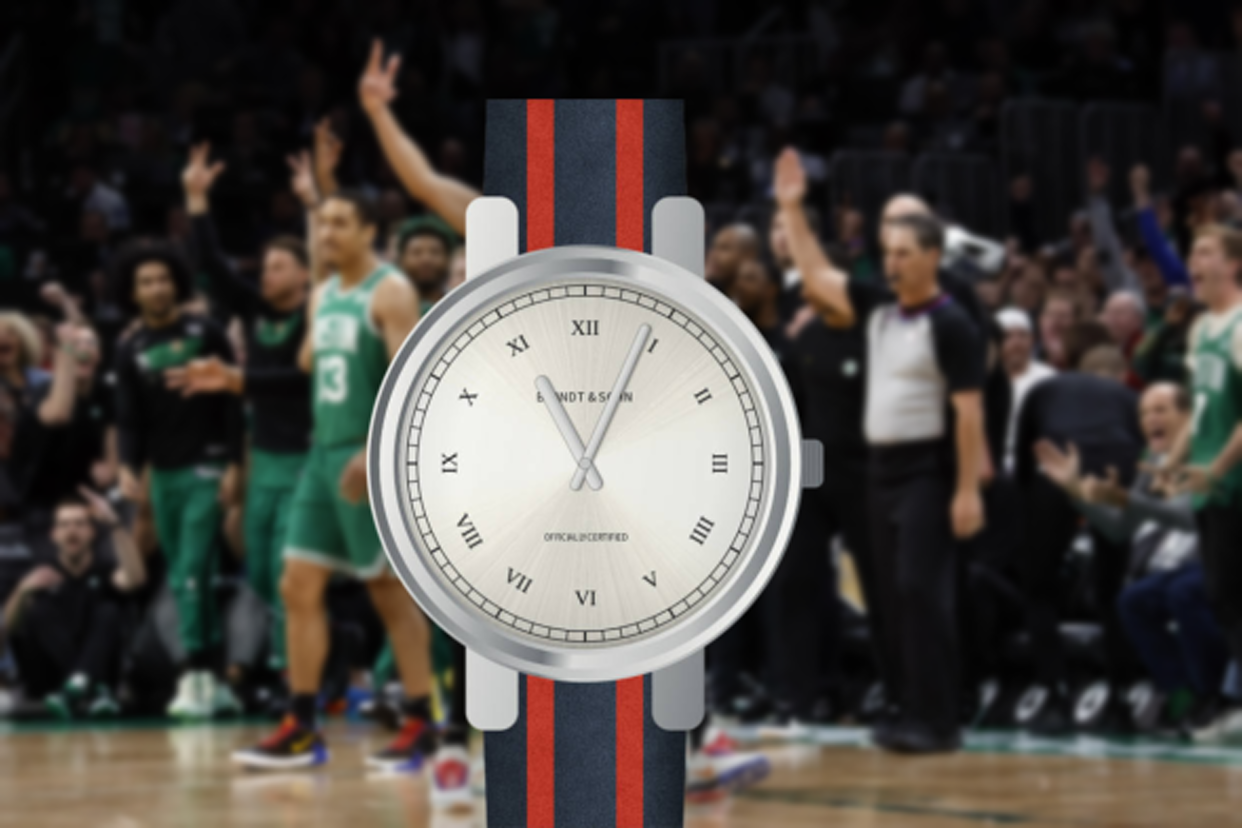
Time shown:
{"hour": 11, "minute": 4}
